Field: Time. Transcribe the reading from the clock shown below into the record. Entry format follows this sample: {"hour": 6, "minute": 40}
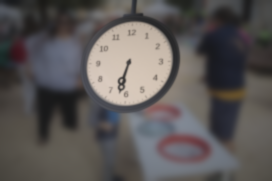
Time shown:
{"hour": 6, "minute": 32}
